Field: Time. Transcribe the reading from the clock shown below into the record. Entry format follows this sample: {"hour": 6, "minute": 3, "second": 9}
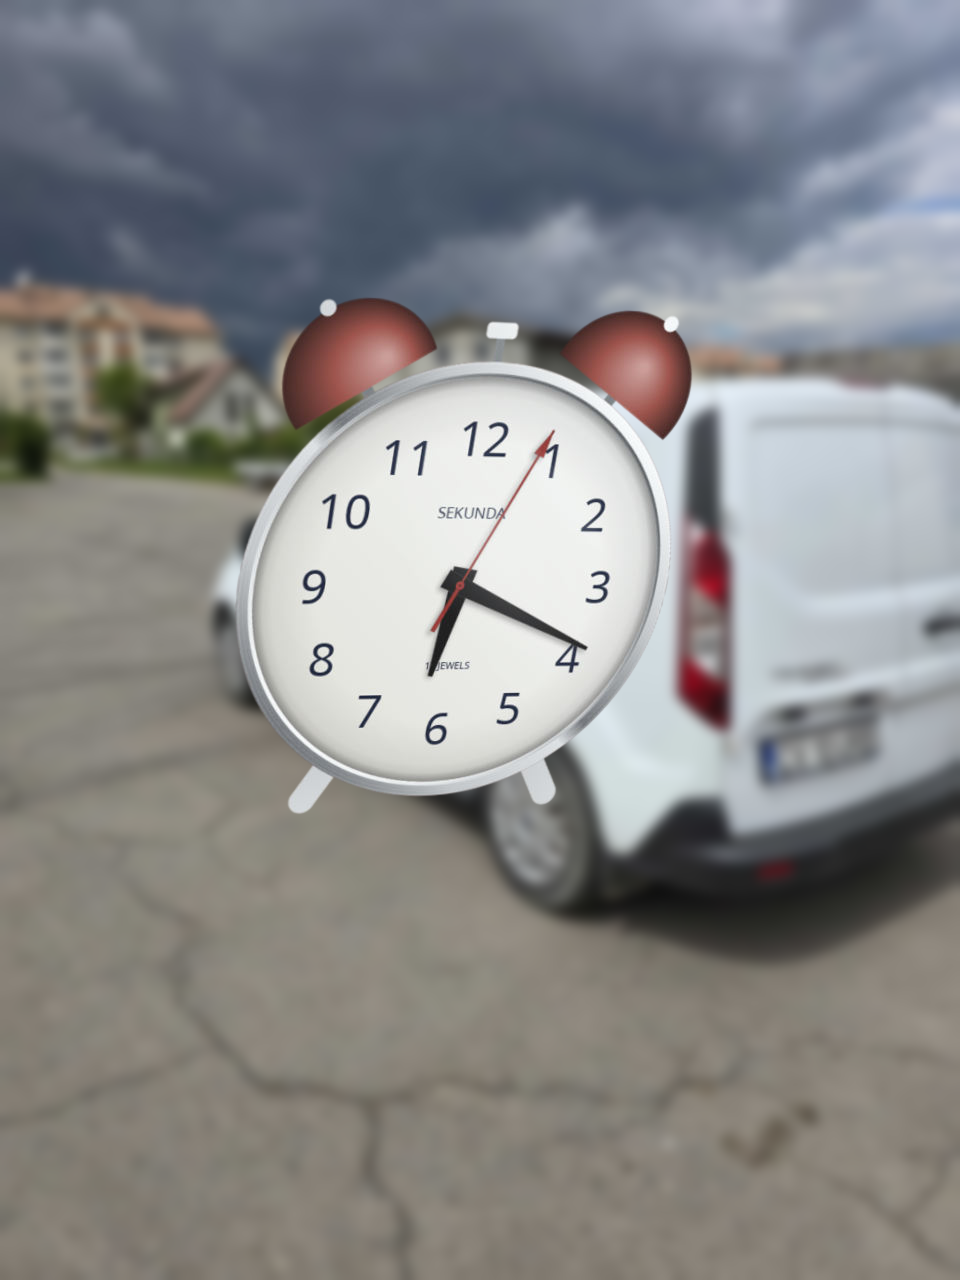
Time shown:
{"hour": 6, "minute": 19, "second": 4}
